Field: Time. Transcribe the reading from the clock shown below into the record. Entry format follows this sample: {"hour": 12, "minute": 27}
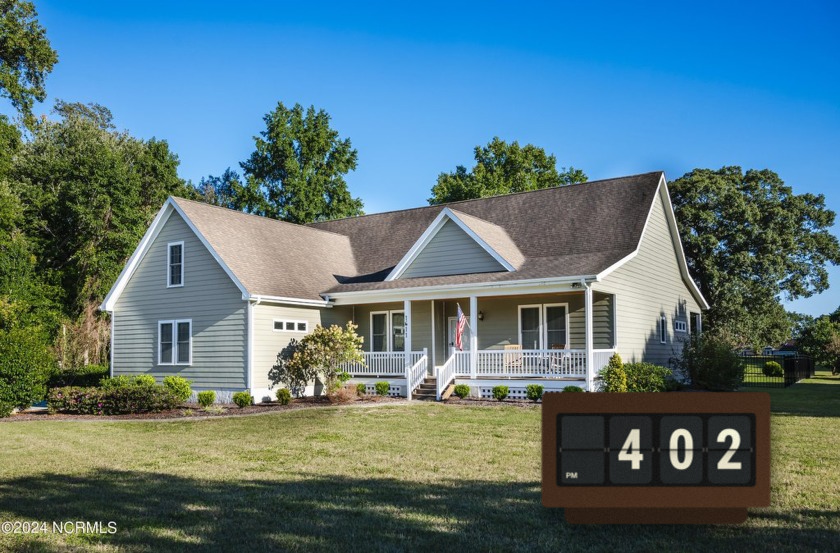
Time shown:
{"hour": 4, "minute": 2}
